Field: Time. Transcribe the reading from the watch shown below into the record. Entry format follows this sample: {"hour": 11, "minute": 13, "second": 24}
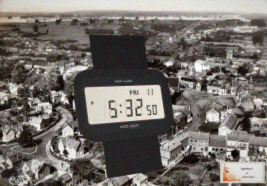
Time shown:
{"hour": 5, "minute": 32, "second": 50}
